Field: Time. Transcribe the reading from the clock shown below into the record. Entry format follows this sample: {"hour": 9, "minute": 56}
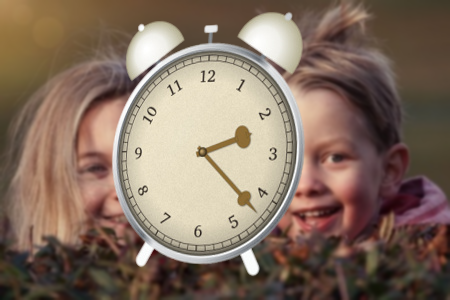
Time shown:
{"hour": 2, "minute": 22}
